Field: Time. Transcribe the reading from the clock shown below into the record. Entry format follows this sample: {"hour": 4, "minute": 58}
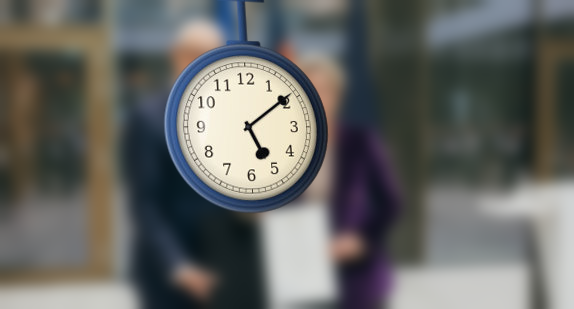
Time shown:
{"hour": 5, "minute": 9}
